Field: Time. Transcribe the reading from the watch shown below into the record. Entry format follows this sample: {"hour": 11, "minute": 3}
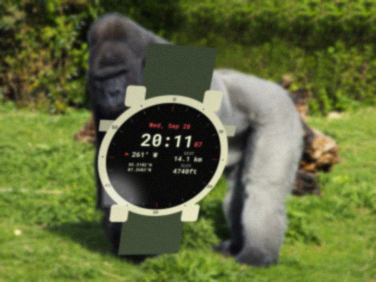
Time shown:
{"hour": 20, "minute": 11}
